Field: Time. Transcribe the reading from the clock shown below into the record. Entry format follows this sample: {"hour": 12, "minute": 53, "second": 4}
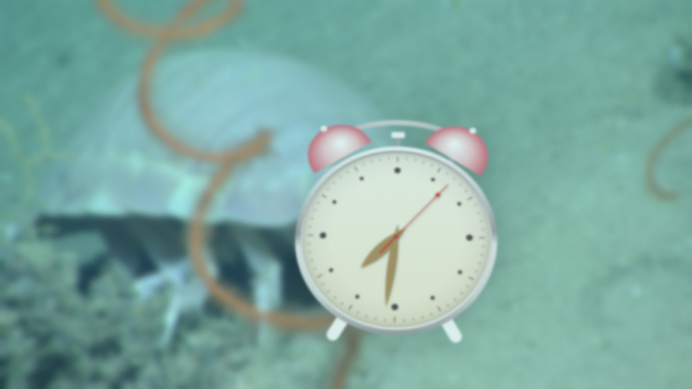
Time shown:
{"hour": 7, "minute": 31, "second": 7}
